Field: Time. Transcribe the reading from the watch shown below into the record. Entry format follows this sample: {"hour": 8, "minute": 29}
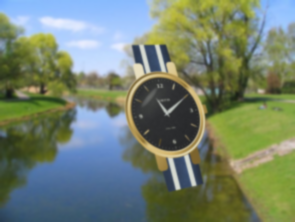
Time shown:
{"hour": 11, "minute": 10}
